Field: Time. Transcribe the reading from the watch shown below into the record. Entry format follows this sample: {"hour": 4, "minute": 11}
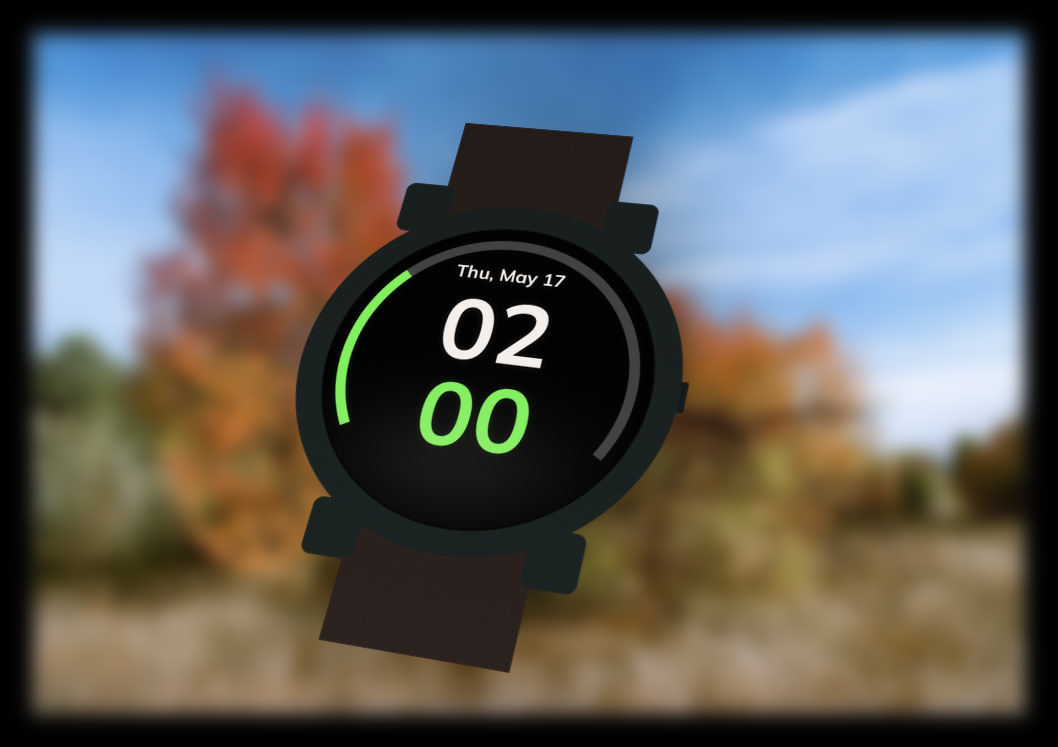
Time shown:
{"hour": 2, "minute": 0}
